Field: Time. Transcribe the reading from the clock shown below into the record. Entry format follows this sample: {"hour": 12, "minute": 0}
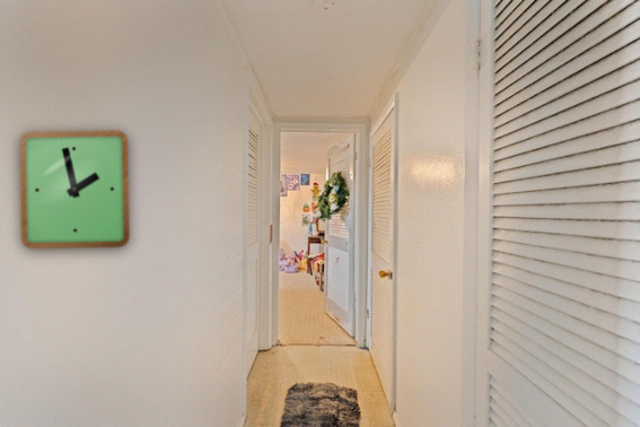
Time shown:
{"hour": 1, "minute": 58}
